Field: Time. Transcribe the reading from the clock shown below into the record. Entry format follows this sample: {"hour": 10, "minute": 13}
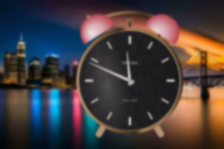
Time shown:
{"hour": 11, "minute": 49}
